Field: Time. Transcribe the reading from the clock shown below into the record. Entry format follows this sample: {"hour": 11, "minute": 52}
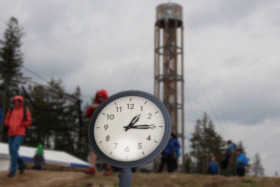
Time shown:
{"hour": 1, "minute": 15}
